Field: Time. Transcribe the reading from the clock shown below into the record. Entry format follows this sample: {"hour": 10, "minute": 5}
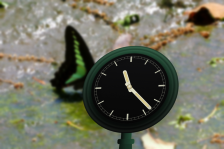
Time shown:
{"hour": 11, "minute": 23}
